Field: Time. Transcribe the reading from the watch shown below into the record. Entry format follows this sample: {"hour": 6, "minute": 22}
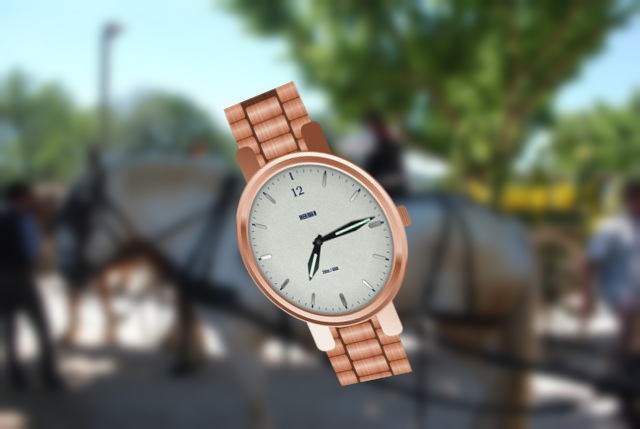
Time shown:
{"hour": 7, "minute": 14}
